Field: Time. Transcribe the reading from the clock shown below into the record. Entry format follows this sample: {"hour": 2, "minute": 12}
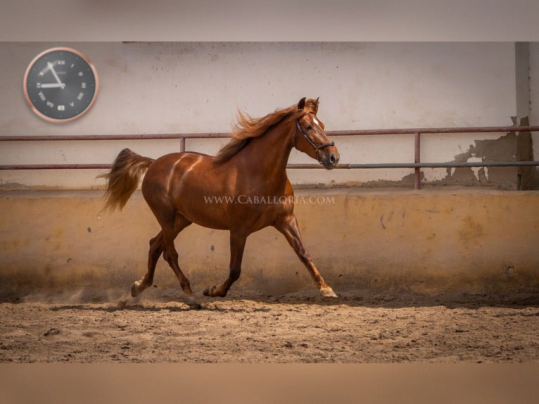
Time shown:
{"hour": 8, "minute": 55}
